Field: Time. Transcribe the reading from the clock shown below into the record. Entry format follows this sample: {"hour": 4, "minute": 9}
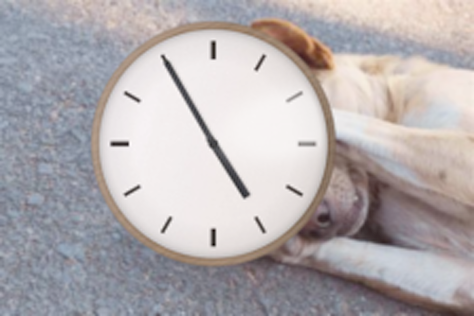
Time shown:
{"hour": 4, "minute": 55}
